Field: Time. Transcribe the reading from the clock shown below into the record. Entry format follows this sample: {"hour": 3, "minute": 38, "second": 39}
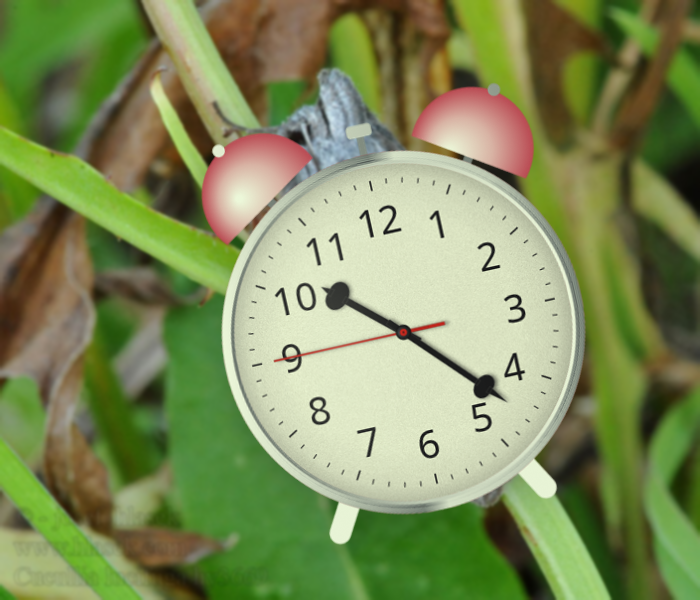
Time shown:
{"hour": 10, "minute": 22, "second": 45}
